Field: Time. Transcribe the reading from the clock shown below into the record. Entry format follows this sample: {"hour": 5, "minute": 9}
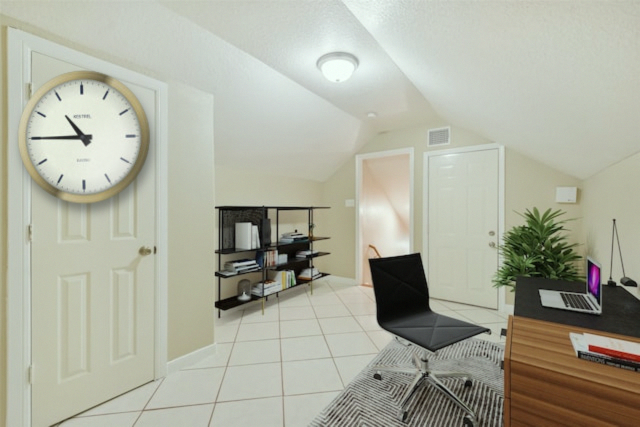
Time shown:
{"hour": 10, "minute": 45}
